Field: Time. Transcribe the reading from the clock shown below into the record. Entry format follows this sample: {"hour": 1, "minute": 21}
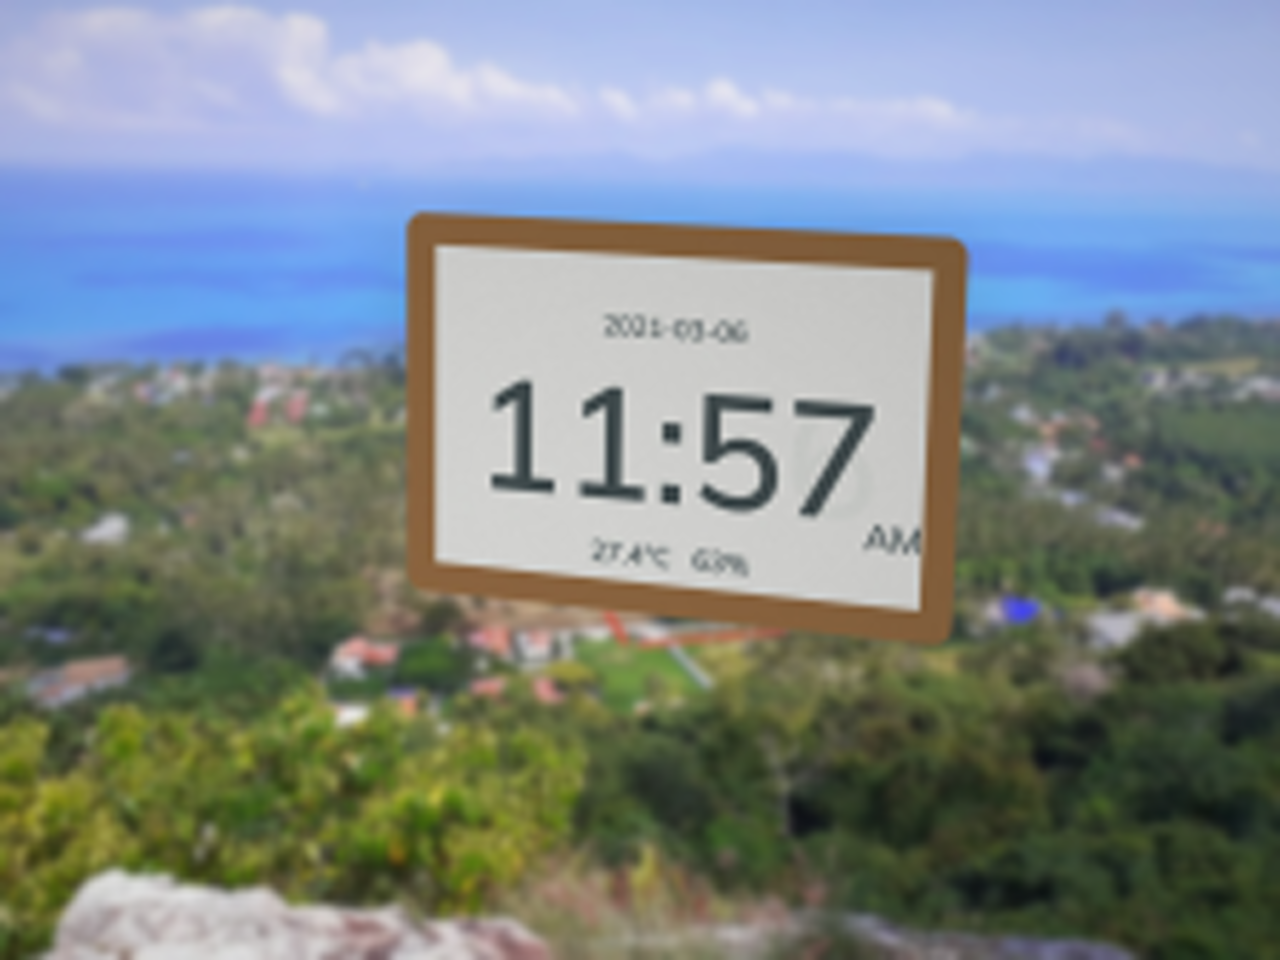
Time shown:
{"hour": 11, "minute": 57}
